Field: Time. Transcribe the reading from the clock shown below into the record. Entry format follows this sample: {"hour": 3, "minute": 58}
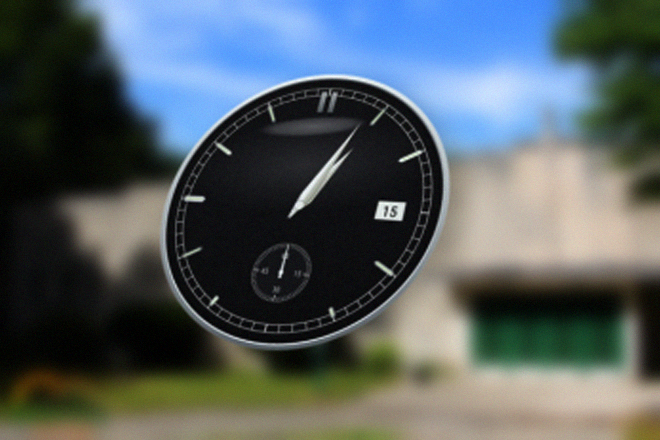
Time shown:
{"hour": 1, "minute": 4}
